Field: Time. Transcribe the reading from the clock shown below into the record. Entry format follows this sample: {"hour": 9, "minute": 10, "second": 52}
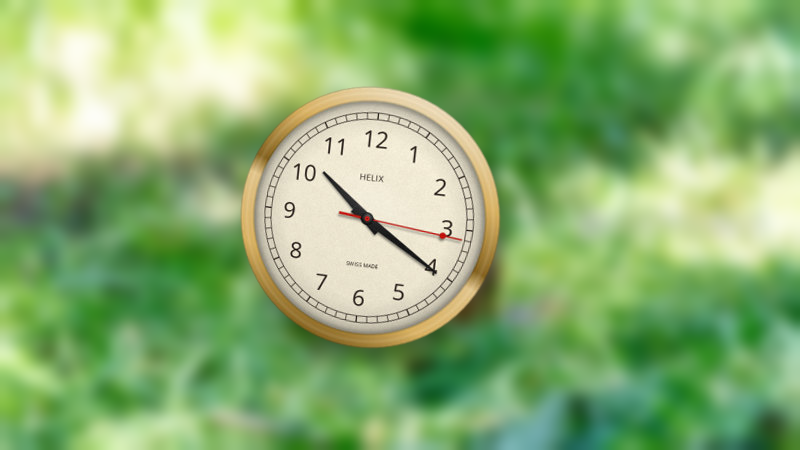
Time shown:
{"hour": 10, "minute": 20, "second": 16}
